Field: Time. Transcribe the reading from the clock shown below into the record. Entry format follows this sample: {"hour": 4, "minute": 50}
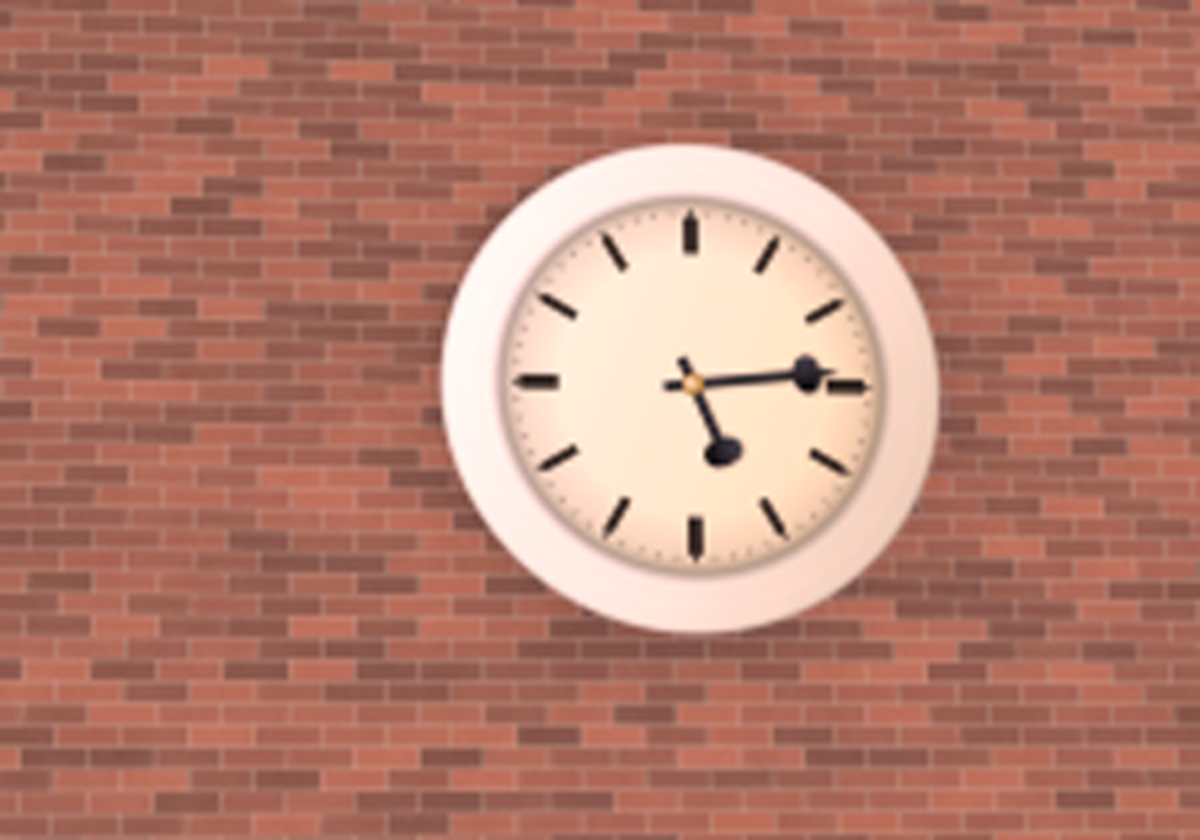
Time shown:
{"hour": 5, "minute": 14}
